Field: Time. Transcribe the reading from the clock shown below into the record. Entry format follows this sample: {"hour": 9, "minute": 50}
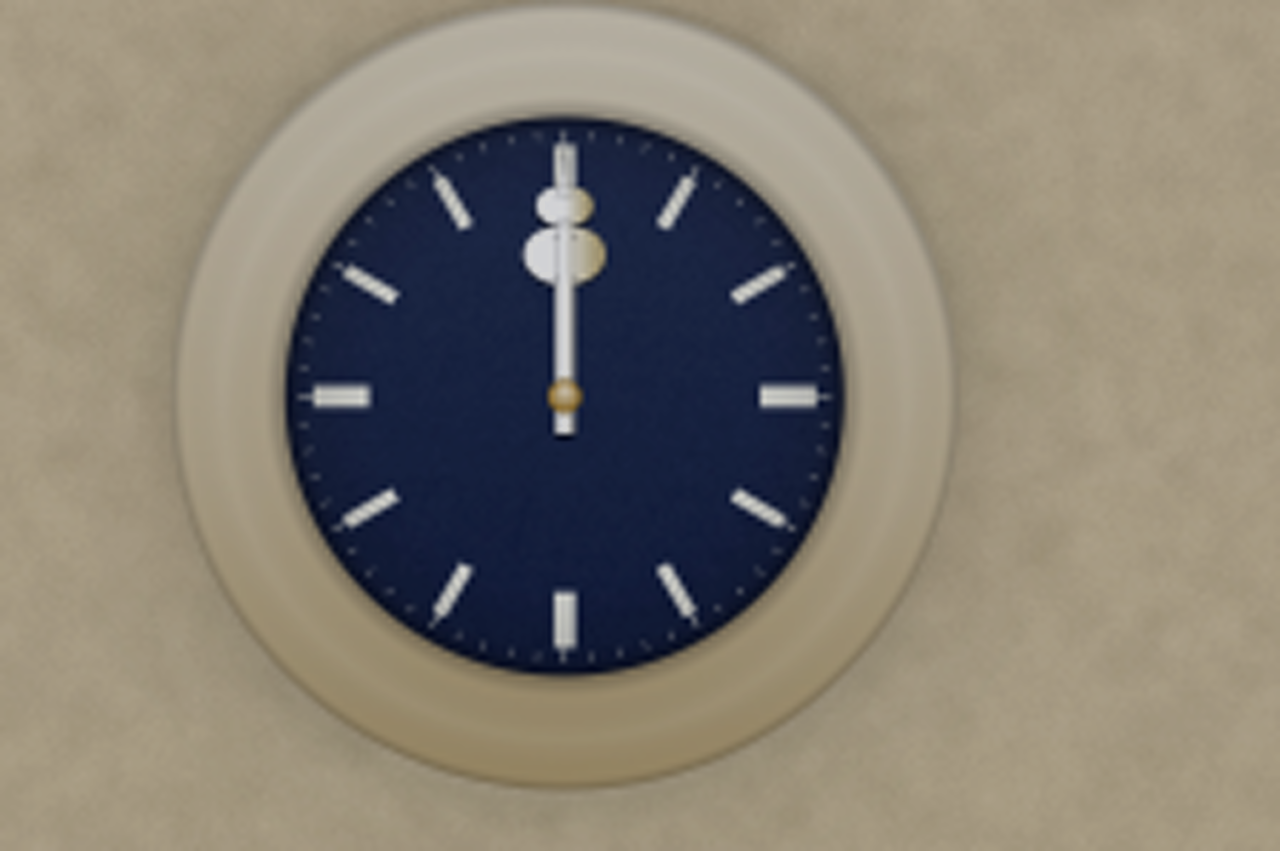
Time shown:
{"hour": 12, "minute": 0}
